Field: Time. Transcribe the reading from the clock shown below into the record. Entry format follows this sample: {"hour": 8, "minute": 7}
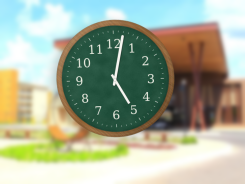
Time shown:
{"hour": 5, "minute": 2}
